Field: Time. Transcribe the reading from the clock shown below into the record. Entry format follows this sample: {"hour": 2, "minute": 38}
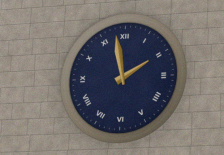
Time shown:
{"hour": 1, "minute": 58}
